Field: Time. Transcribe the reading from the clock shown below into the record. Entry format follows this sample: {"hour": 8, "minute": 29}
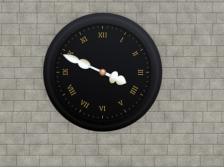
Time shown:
{"hour": 3, "minute": 49}
